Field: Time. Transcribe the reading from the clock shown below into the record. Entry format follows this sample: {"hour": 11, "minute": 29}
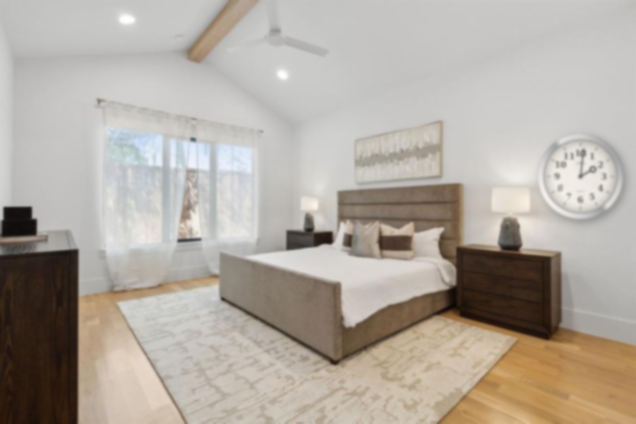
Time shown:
{"hour": 2, "minute": 1}
